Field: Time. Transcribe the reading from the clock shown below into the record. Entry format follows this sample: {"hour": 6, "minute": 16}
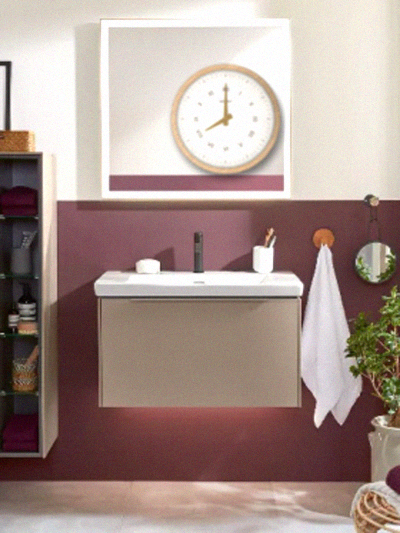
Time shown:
{"hour": 8, "minute": 0}
